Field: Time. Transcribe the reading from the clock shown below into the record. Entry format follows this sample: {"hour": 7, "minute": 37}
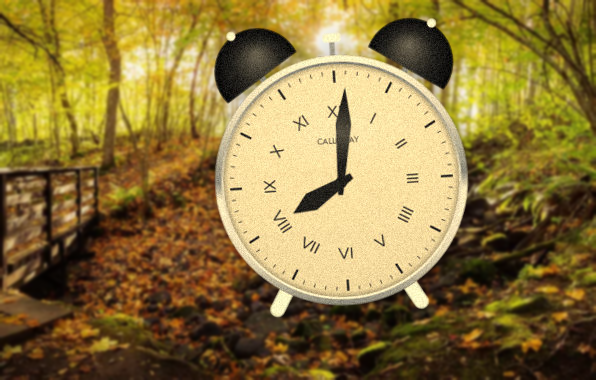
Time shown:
{"hour": 8, "minute": 1}
